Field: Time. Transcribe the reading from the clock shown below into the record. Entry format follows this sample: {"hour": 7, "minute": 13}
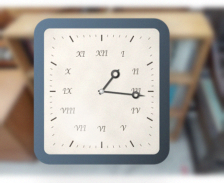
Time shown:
{"hour": 1, "minute": 16}
